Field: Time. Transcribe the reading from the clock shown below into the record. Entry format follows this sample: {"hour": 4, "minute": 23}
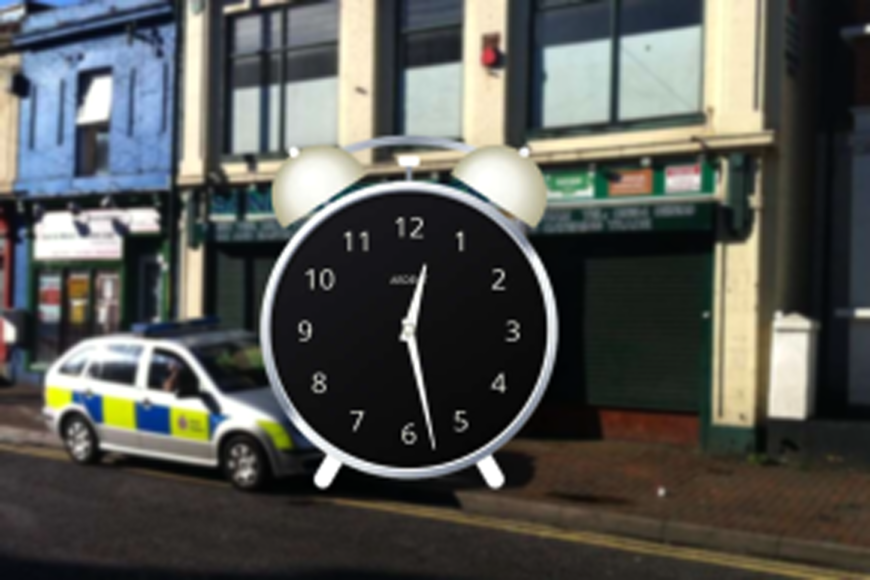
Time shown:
{"hour": 12, "minute": 28}
